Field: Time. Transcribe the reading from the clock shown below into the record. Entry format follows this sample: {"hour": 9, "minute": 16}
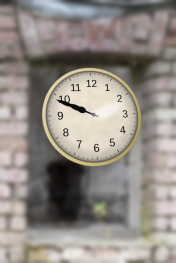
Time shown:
{"hour": 9, "minute": 49}
